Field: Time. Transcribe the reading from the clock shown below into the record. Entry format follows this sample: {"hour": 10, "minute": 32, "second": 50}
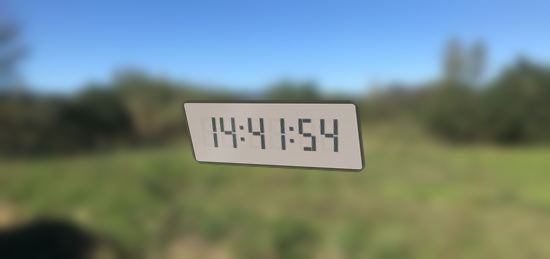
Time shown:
{"hour": 14, "minute": 41, "second": 54}
